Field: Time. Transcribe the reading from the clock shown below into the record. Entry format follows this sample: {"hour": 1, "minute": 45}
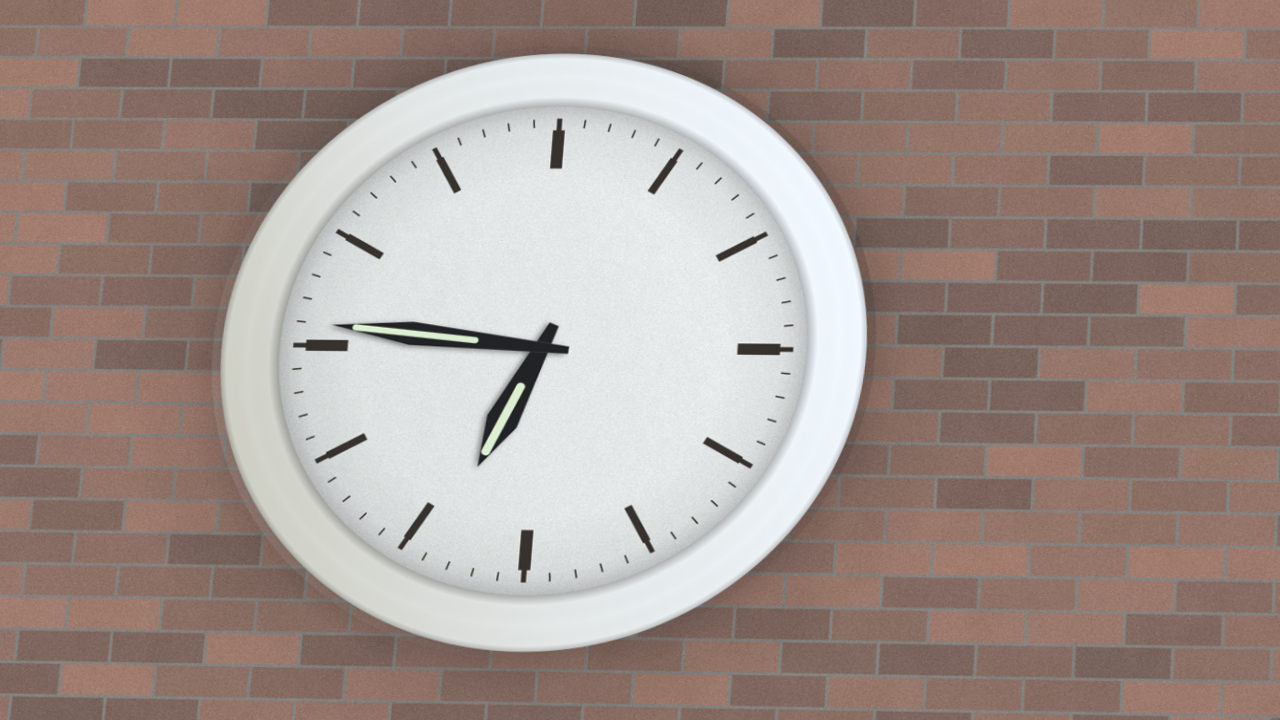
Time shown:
{"hour": 6, "minute": 46}
